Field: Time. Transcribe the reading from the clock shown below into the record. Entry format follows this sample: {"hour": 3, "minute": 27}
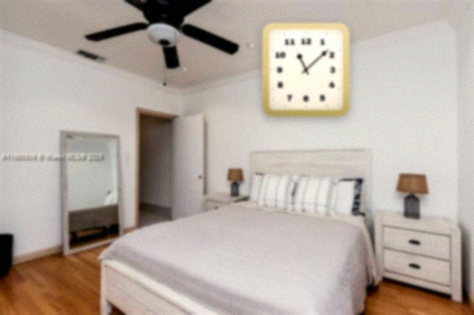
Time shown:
{"hour": 11, "minute": 8}
